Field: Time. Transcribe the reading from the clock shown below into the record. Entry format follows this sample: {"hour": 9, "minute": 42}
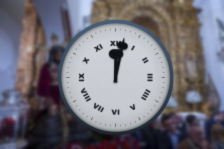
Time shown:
{"hour": 12, "minute": 2}
